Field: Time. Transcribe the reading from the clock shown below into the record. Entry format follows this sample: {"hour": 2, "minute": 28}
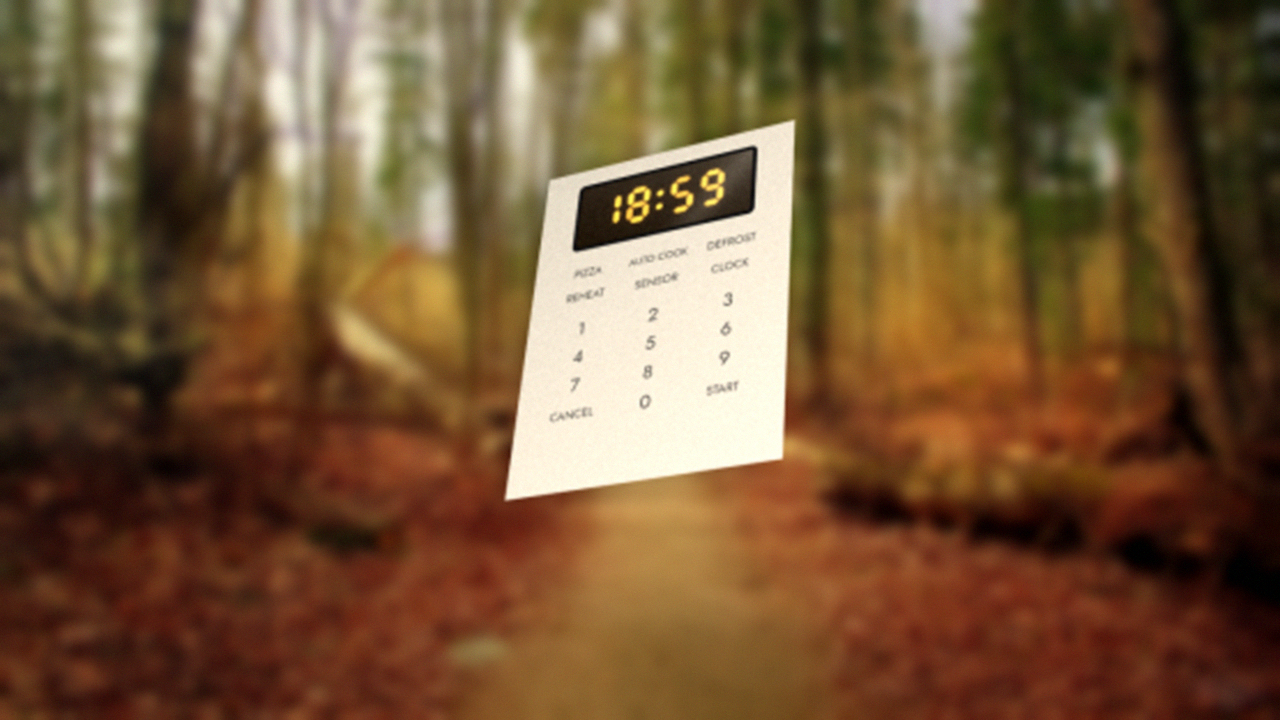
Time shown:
{"hour": 18, "minute": 59}
